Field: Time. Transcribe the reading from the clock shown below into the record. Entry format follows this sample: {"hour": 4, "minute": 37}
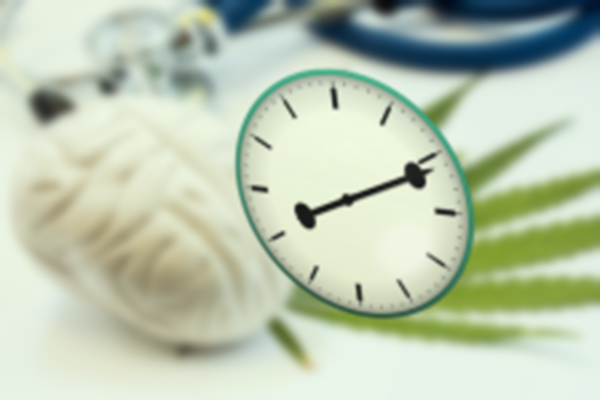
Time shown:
{"hour": 8, "minute": 11}
